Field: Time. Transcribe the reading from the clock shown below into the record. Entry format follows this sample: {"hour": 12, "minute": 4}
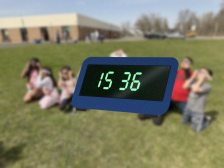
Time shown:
{"hour": 15, "minute": 36}
